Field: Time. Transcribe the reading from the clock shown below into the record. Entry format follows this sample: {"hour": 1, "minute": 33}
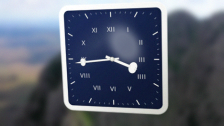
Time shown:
{"hour": 3, "minute": 44}
